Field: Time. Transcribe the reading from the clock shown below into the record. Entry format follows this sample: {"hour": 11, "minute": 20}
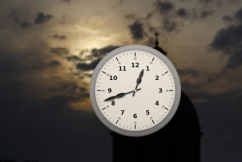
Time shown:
{"hour": 12, "minute": 42}
